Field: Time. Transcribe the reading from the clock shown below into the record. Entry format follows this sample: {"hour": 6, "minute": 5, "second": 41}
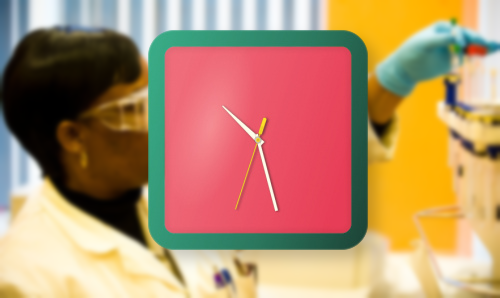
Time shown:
{"hour": 10, "minute": 27, "second": 33}
